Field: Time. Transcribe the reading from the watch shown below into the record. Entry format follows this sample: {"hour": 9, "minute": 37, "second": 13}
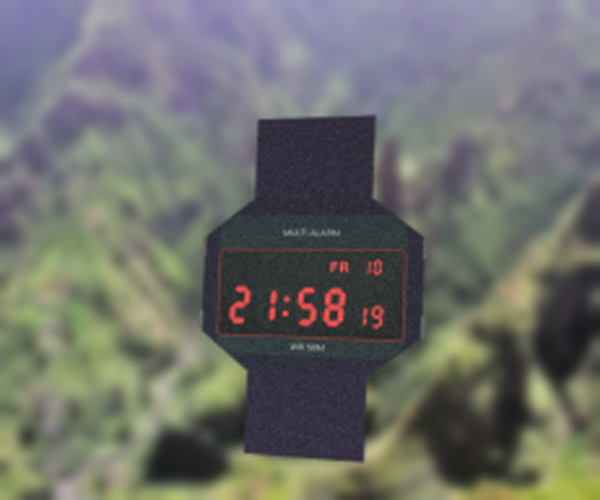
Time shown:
{"hour": 21, "minute": 58, "second": 19}
